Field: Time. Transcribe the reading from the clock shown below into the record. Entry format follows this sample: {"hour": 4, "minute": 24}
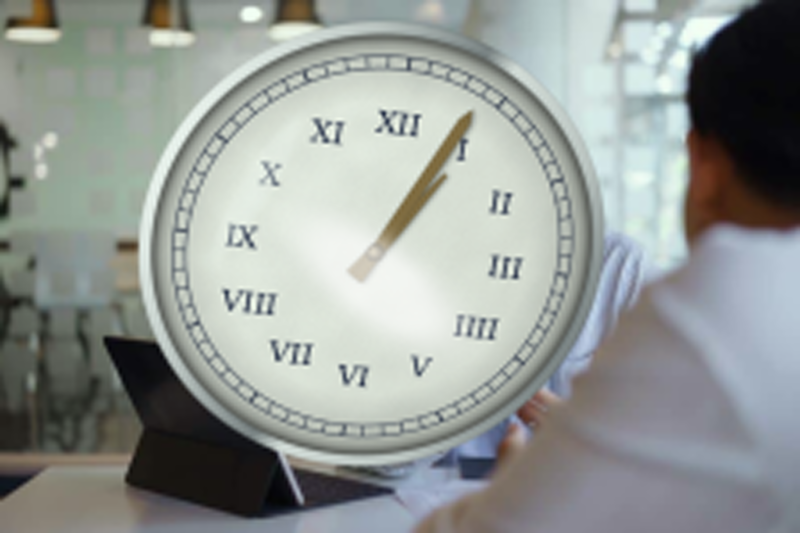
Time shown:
{"hour": 1, "minute": 4}
